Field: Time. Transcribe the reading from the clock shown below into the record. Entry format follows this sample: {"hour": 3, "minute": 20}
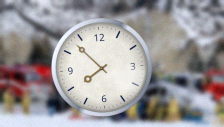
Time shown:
{"hour": 7, "minute": 53}
